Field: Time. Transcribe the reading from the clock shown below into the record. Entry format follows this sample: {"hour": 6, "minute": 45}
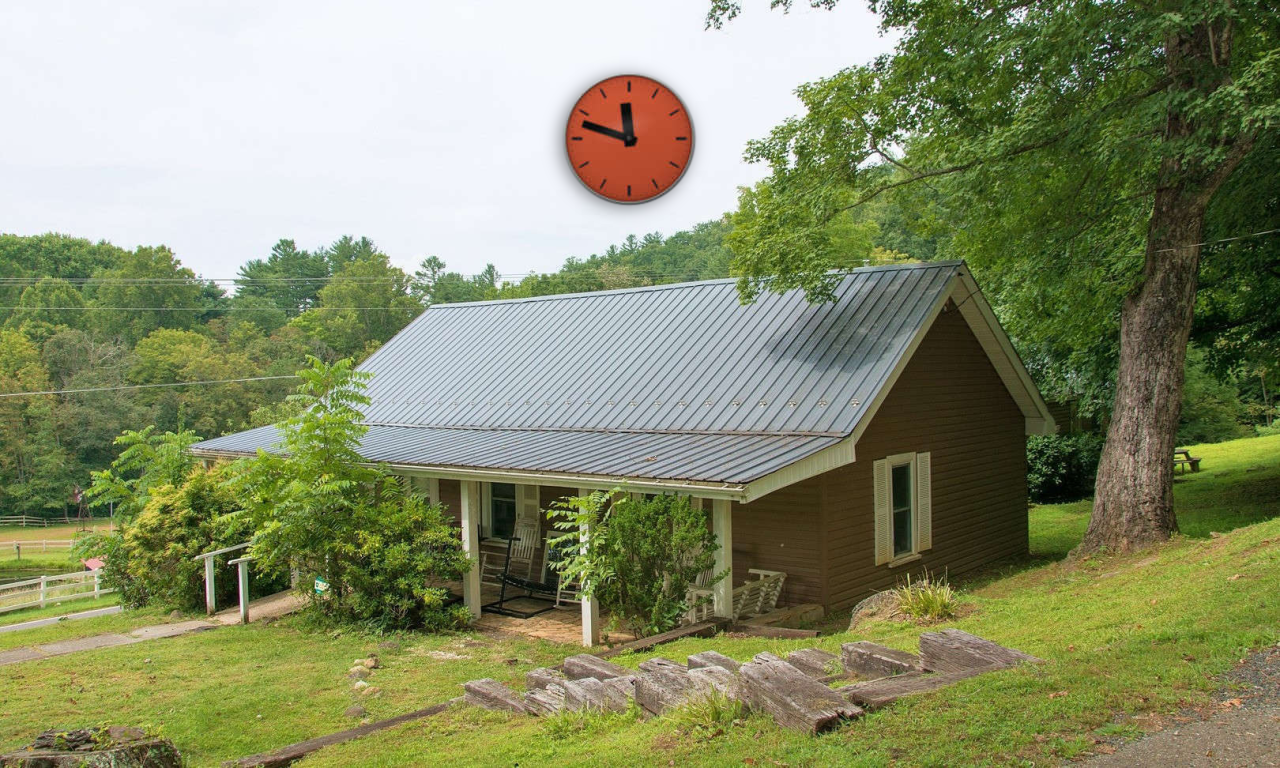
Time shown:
{"hour": 11, "minute": 48}
